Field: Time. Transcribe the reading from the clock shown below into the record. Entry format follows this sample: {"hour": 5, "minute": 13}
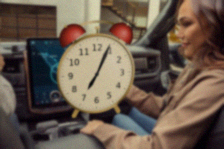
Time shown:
{"hour": 7, "minute": 4}
